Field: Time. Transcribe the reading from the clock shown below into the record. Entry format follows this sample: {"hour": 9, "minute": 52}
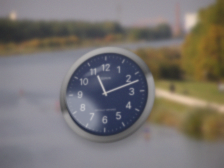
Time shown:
{"hour": 11, "minute": 12}
